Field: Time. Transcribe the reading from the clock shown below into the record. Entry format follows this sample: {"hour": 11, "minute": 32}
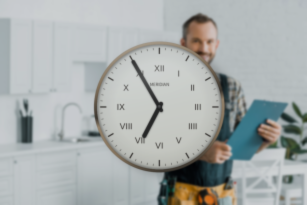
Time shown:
{"hour": 6, "minute": 55}
